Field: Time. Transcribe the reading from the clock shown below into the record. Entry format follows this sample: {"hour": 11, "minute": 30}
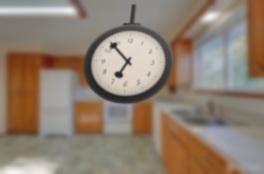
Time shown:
{"hour": 6, "minute": 53}
